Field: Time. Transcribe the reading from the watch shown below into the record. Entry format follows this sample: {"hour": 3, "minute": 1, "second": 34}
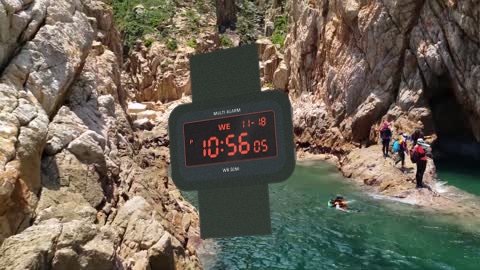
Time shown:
{"hour": 10, "minute": 56, "second": 5}
